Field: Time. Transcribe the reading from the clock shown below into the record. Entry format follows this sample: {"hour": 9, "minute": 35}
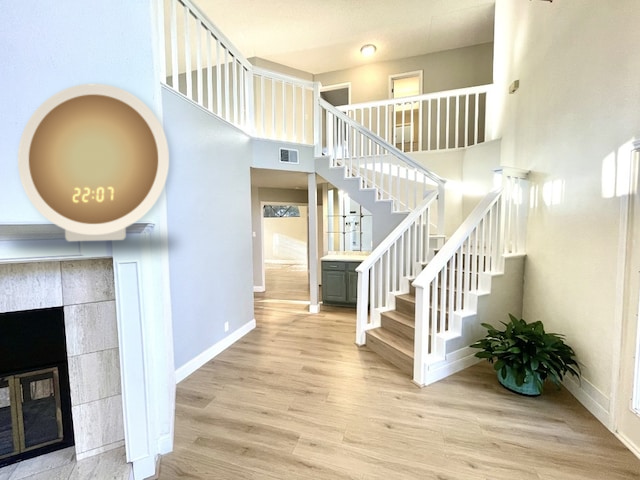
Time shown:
{"hour": 22, "minute": 7}
